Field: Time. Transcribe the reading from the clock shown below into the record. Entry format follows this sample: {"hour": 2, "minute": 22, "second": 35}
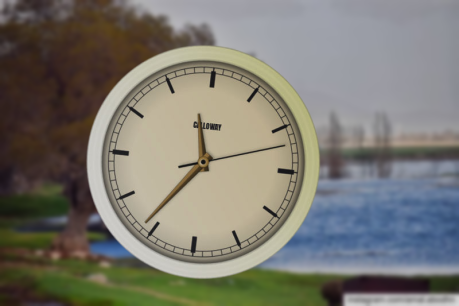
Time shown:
{"hour": 11, "minute": 36, "second": 12}
